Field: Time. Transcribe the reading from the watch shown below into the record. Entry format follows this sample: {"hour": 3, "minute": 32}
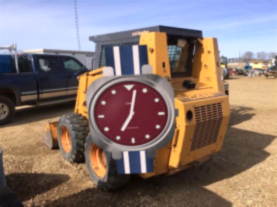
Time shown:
{"hour": 7, "minute": 2}
